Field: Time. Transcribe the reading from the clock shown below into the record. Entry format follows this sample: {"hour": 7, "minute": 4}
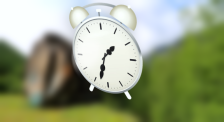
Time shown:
{"hour": 1, "minute": 33}
